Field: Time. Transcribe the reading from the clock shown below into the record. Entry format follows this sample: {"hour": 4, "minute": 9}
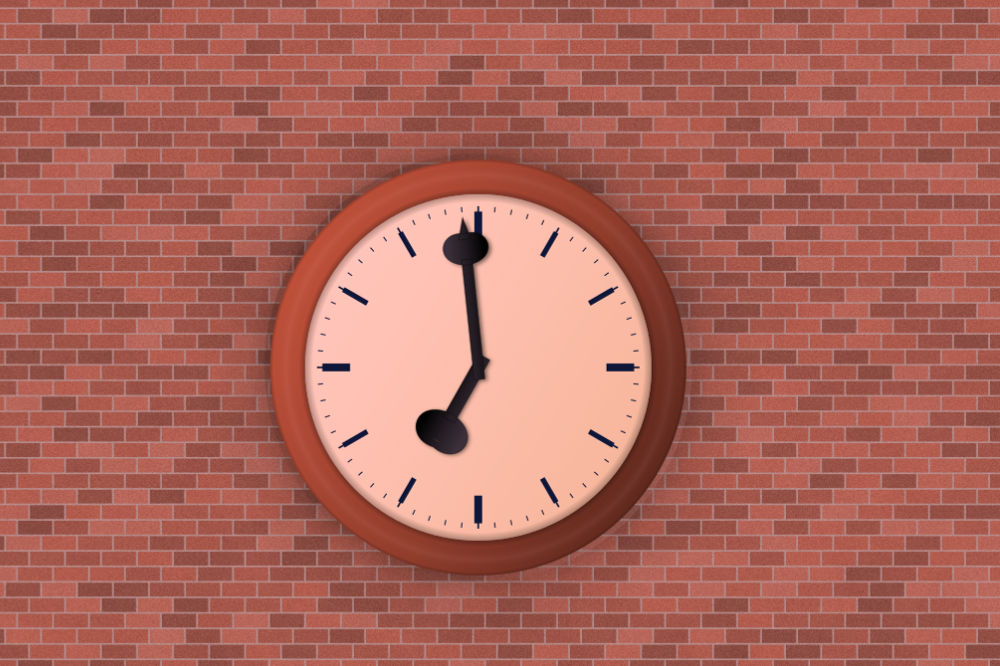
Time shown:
{"hour": 6, "minute": 59}
